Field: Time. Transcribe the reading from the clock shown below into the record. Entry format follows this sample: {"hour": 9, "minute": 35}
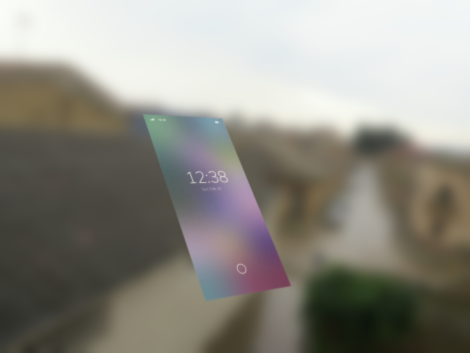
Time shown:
{"hour": 12, "minute": 38}
